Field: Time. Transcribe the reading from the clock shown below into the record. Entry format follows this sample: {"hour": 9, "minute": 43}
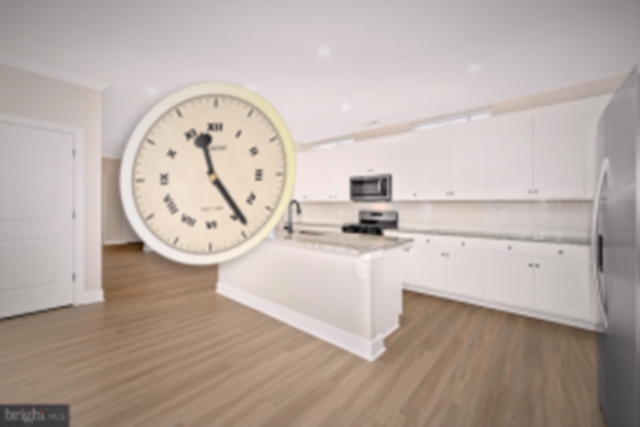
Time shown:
{"hour": 11, "minute": 24}
